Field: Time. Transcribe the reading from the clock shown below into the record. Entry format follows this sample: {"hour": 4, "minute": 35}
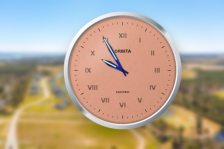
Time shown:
{"hour": 9, "minute": 55}
